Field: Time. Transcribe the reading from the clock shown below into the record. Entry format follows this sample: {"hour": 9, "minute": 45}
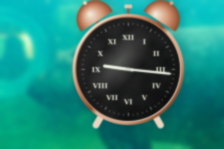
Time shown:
{"hour": 9, "minute": 16}
